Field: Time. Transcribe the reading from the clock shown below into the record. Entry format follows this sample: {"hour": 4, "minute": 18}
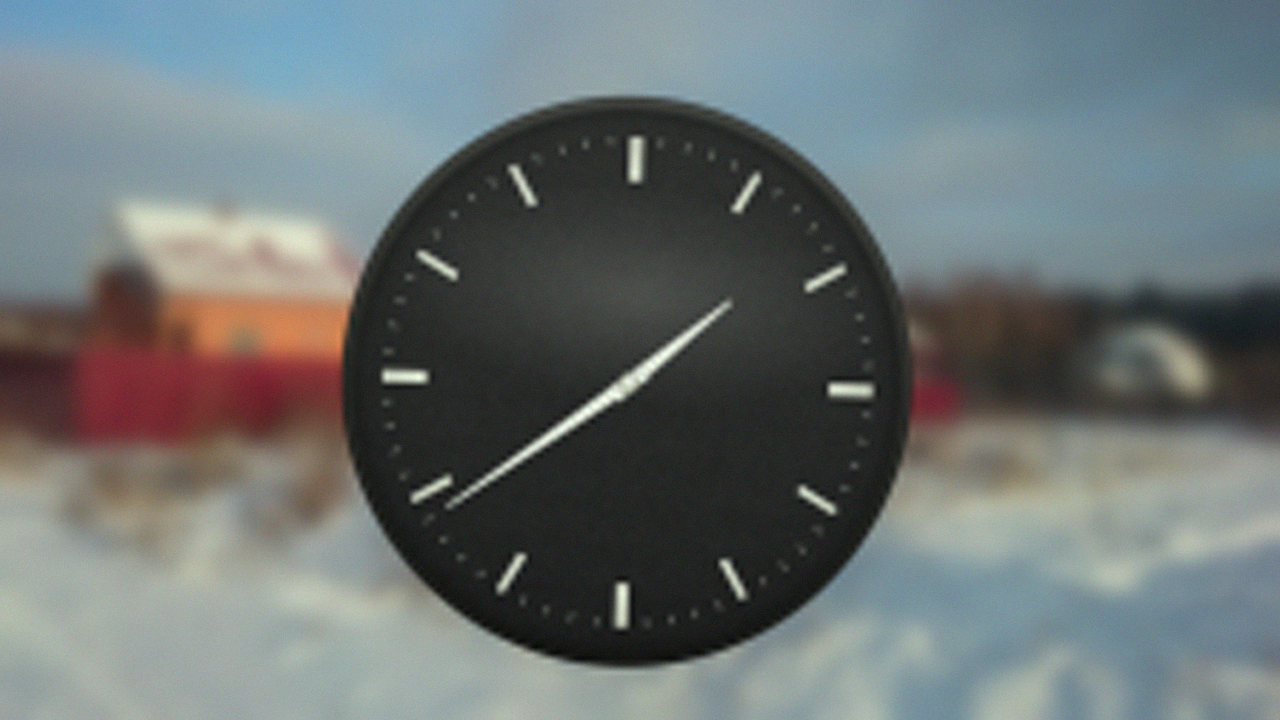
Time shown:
{"hour": 1, "minute": 39}
